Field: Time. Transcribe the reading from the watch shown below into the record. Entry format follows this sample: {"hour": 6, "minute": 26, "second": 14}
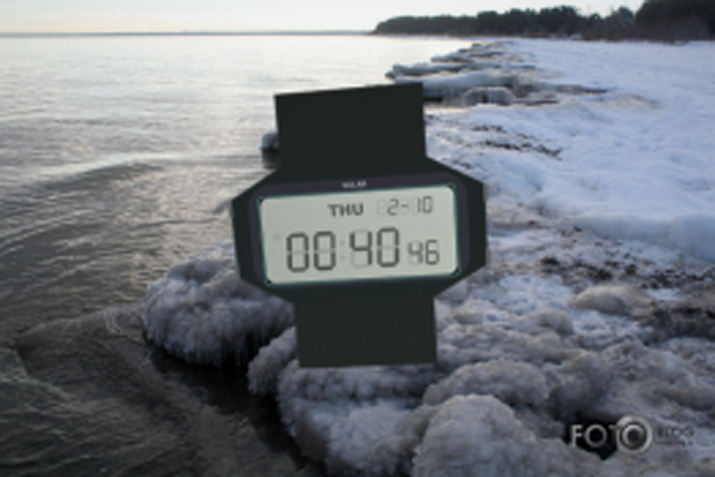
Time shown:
{"hour": 0, "minute": 40, "second": 46}
